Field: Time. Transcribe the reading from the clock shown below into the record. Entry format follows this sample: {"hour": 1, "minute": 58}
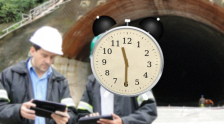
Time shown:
{"hour": 11, "minute": 30}
